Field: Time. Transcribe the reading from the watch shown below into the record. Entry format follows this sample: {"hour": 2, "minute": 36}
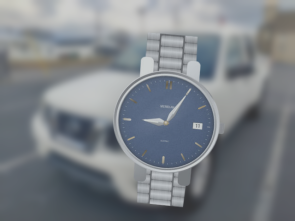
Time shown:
{"hour": 9, "minute": 5}
